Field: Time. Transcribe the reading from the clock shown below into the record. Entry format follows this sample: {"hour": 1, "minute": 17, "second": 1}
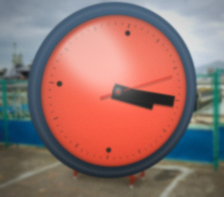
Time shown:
{"hour": 3, "minute": 15, "second": 11}
